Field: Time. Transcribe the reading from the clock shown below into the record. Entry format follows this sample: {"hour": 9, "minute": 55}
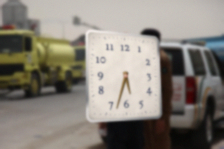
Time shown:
{"hour": 5, "minute": 33}
